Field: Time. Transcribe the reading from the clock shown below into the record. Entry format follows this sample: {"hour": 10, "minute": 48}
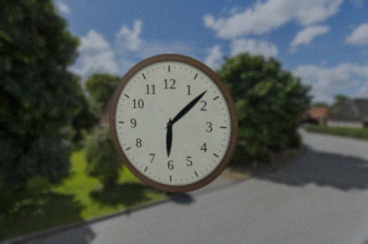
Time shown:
{"hour": 6, "minute": 8}
